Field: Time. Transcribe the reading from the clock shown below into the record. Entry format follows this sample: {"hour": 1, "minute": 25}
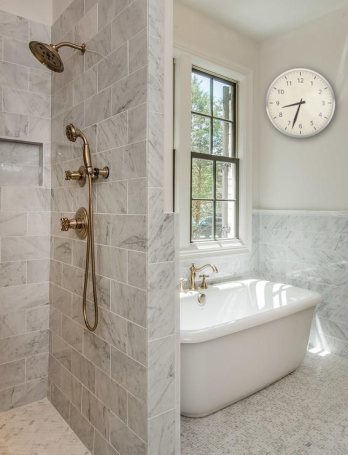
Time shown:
{"hour": 8, "minute": 33}
